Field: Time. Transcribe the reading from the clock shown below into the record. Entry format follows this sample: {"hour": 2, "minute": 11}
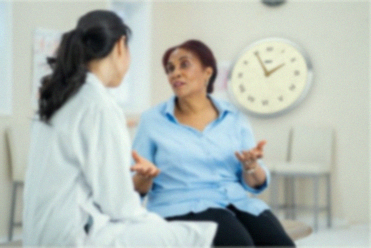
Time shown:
{"hour": 1, "minute": 55}
